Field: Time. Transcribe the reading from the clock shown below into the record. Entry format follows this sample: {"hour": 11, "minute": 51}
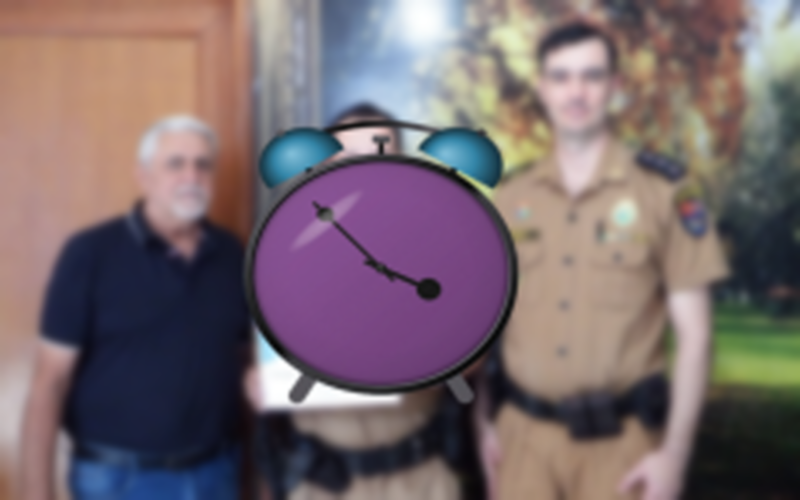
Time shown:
{"hour": 3, "minute": 53}
